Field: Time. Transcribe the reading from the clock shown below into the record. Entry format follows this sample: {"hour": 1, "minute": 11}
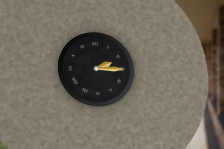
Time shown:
{"hour": 2, "minute": 15}
